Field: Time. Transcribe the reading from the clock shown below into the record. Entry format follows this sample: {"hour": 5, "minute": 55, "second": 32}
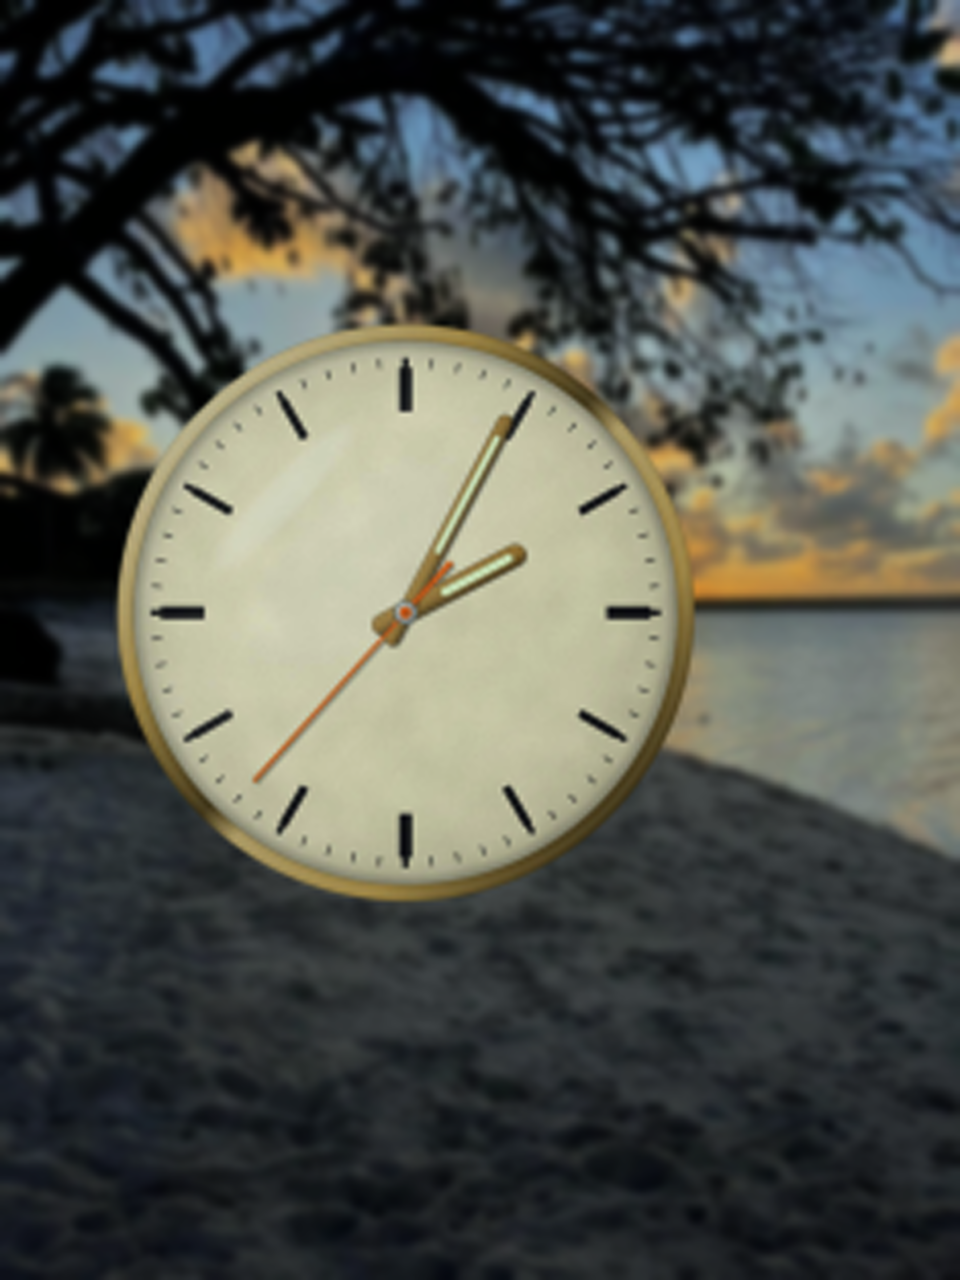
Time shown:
{"hour": 2, "minute": 4, "second": 37}
